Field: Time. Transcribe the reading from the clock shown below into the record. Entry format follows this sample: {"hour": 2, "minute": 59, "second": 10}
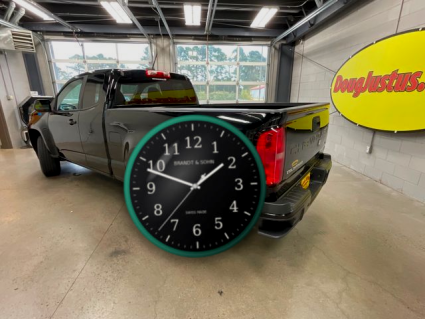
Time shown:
{"hour": 1, "minute": 48, "second": 37}
